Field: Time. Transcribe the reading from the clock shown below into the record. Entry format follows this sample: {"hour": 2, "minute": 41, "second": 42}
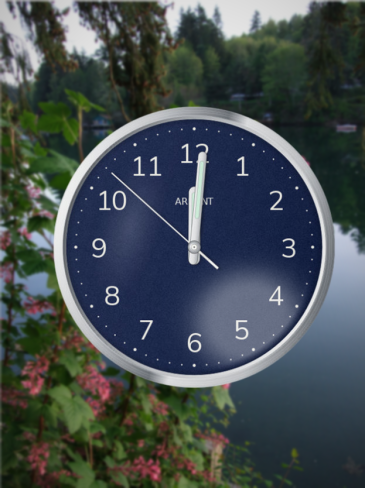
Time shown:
{"hour": 12, "minute": 0, "second": 52}
